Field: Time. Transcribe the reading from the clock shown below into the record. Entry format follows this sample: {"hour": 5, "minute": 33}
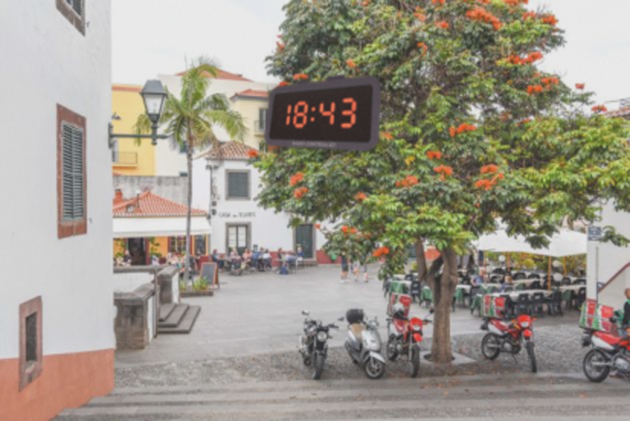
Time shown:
{"hour": 18, "minute": 43}
